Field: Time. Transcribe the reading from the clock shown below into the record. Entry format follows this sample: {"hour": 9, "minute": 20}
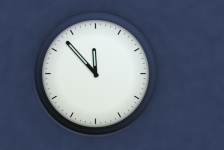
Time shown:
{"hour": 11, "minute": 53}
